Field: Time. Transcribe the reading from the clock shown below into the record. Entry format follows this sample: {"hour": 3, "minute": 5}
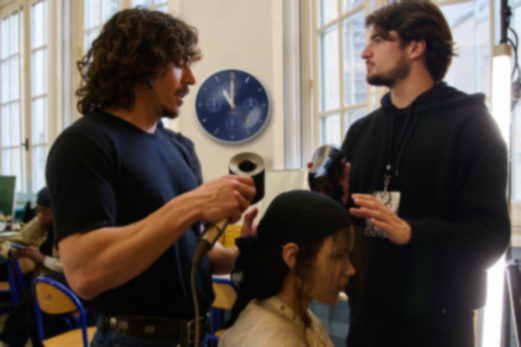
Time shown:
{"hour": 11, "minute": 0}
